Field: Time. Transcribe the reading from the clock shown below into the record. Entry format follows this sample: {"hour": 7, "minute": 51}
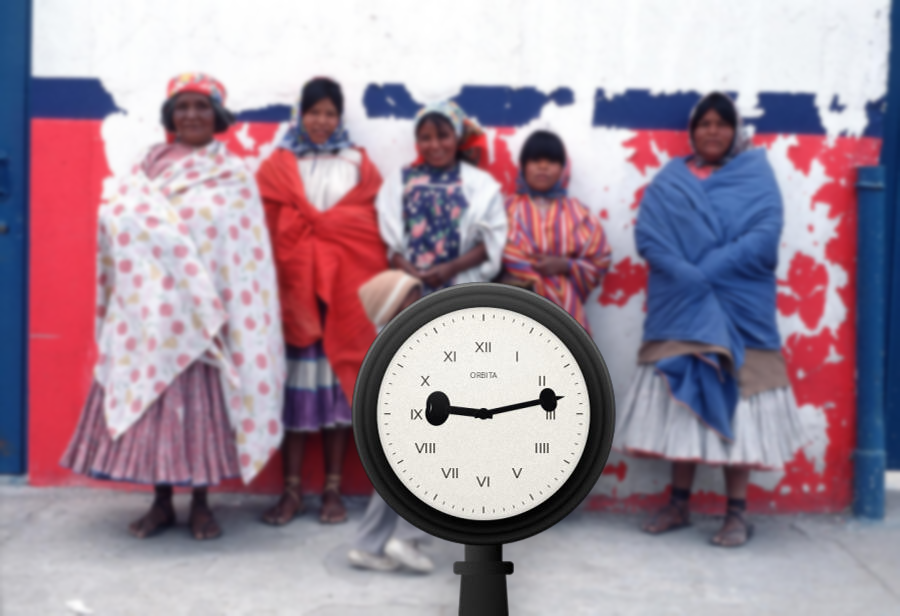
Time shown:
{"hour": 9, "minute": 13}
